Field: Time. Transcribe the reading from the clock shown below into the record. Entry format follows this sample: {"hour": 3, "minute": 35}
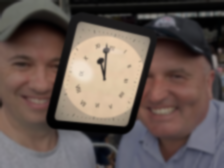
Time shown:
{"hour": 10, "minute": 58}
